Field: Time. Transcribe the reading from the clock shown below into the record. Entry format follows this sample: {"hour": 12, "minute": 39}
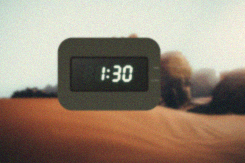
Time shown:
{"hour": 1, "minute": 30}
